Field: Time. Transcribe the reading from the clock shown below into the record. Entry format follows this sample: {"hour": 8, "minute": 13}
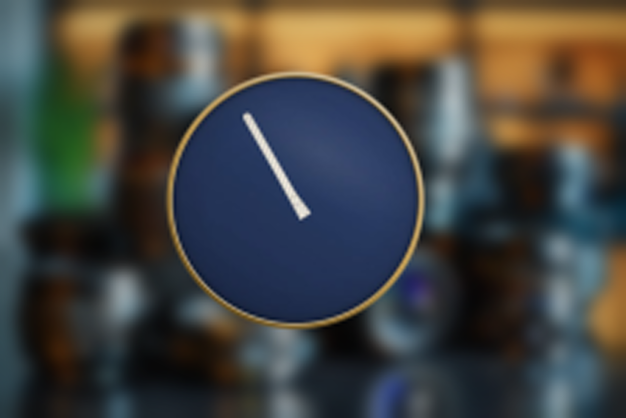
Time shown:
{"hour": 10, "minute": 55}
